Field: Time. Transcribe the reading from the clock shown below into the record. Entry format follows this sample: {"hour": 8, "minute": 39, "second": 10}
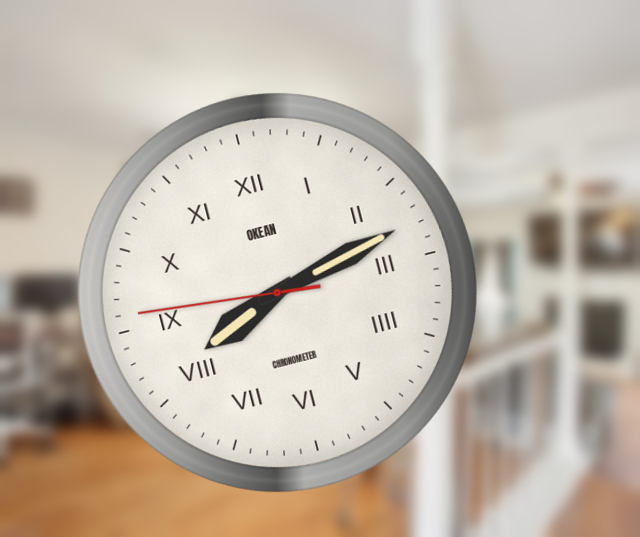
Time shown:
{"hour": 8, "minute": 12, "second": 46}
